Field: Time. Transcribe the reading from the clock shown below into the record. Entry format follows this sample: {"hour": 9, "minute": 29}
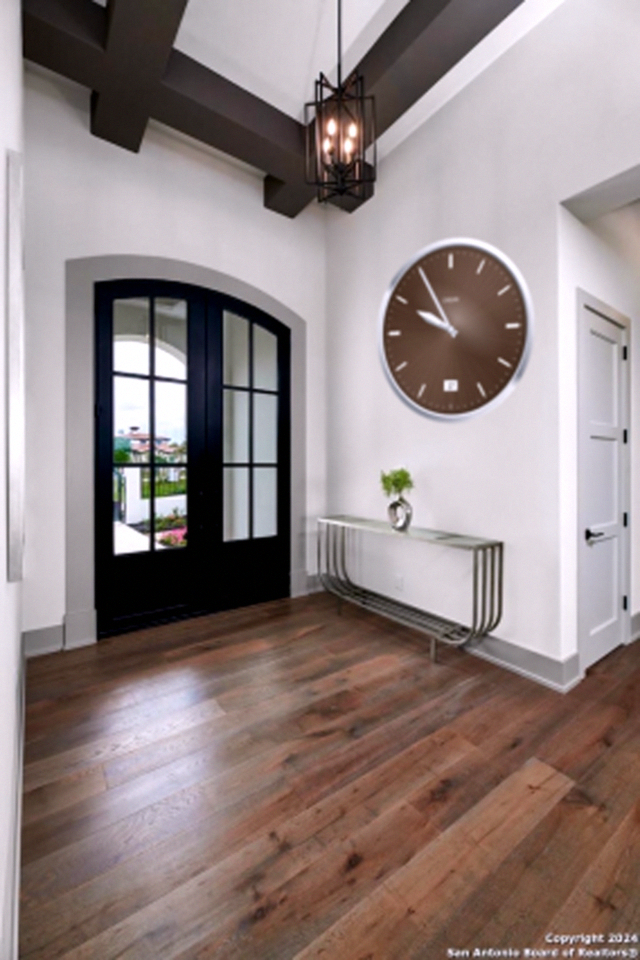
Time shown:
{"hour": 9, "minute": 55}
